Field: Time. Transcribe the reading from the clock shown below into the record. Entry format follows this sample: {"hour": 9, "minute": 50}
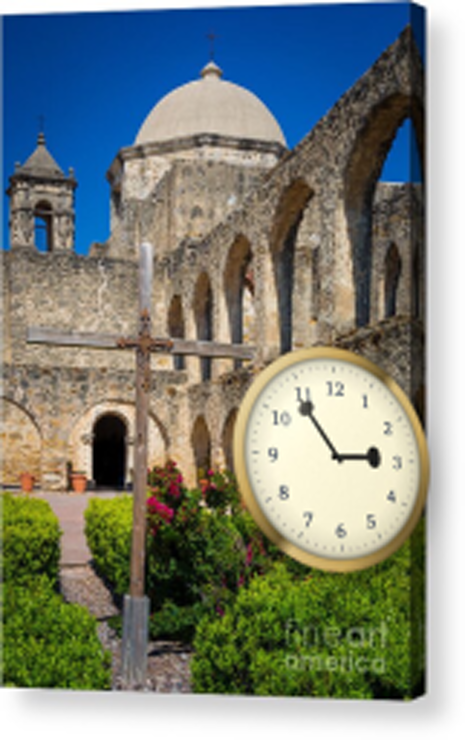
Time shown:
{"hour": 2, "minute": 54}
